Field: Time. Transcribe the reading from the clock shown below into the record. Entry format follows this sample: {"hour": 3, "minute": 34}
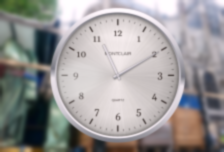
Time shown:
{"hour": 11, "minute": 10}
